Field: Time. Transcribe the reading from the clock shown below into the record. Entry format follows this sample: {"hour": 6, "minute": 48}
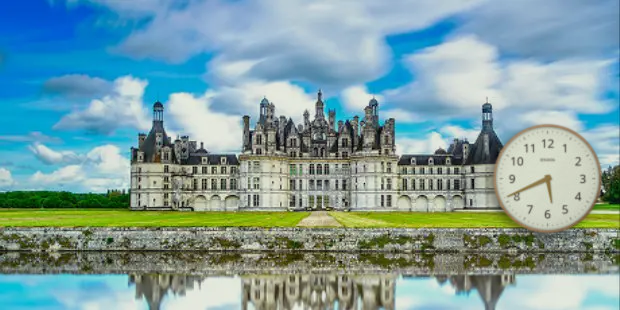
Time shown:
{"hour": 5, "minute": 41}
